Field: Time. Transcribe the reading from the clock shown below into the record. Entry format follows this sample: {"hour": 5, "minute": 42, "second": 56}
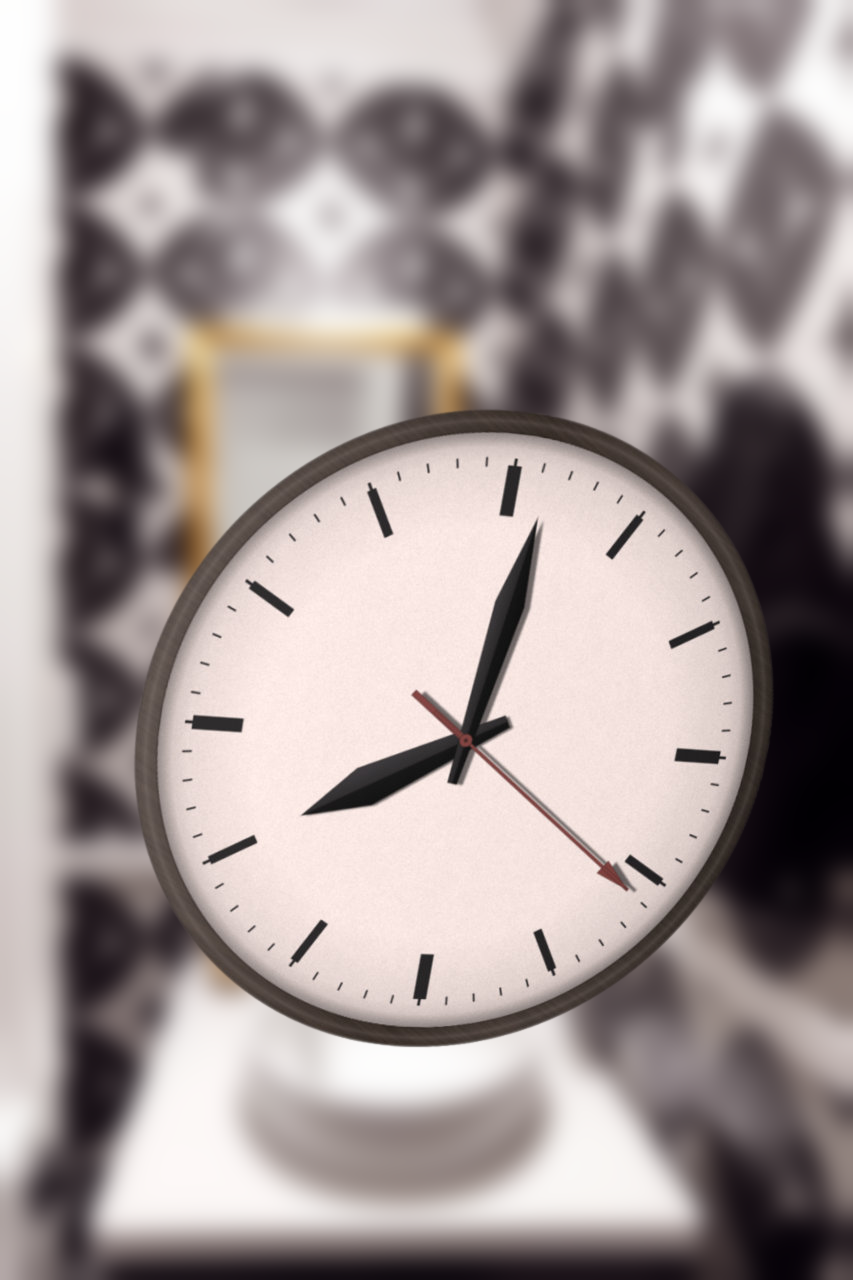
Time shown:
{"hour": 8, "minute": 1, "second": 21}
